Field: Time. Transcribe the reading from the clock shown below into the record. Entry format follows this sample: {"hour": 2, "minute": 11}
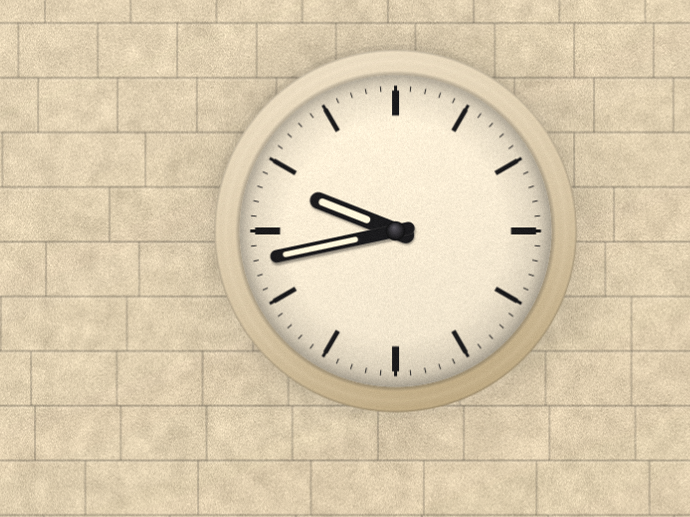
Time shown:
{"hour": 9, "minute": 43}
